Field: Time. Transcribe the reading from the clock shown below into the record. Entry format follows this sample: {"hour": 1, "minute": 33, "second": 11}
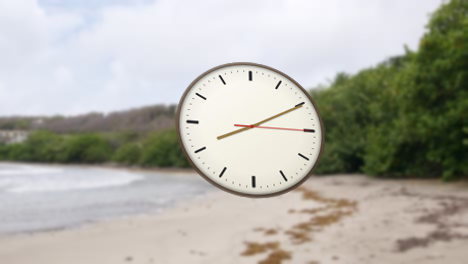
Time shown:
{"hour": 8, "minute": 10, "second": 15}
